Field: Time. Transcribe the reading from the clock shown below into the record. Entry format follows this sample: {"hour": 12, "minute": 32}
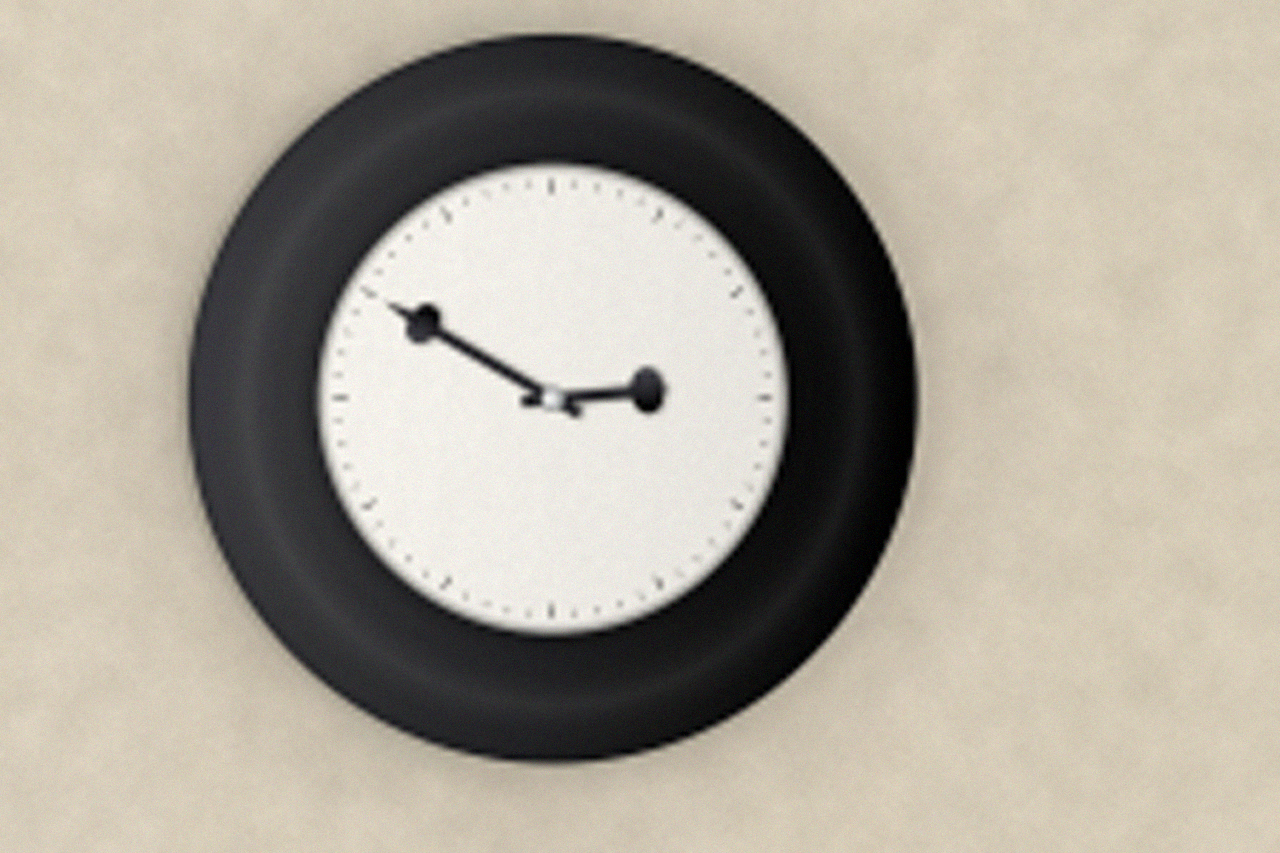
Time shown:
{"hour": 2, "minute": 50}
